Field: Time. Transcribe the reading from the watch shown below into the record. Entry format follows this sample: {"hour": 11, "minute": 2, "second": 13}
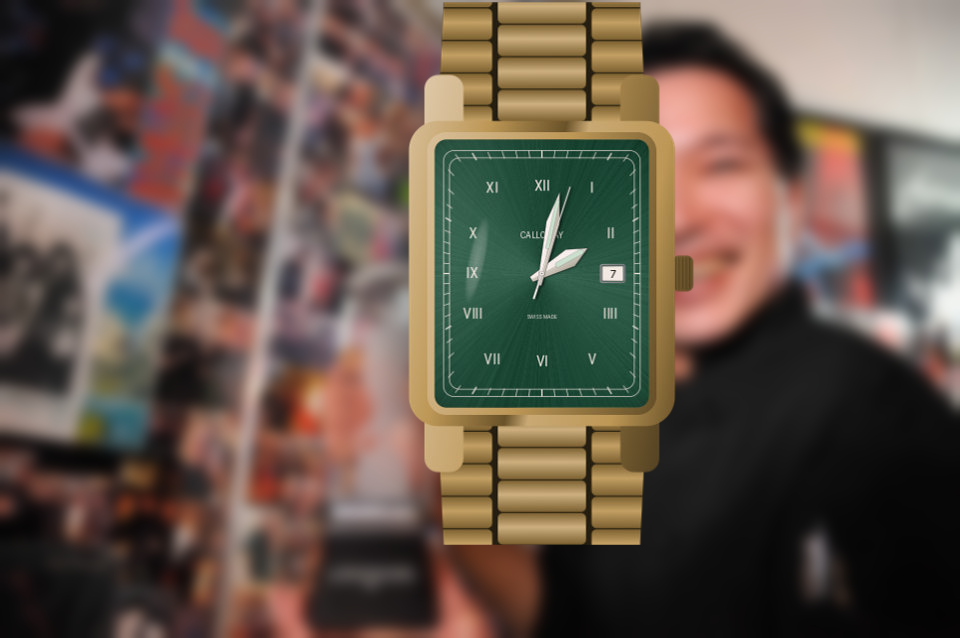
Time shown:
{"hour": 2, "minute": 2, "second": 3}
